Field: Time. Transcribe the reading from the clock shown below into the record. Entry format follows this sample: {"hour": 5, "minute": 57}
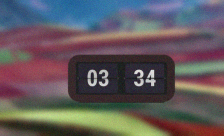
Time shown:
{"hour": 3, "minute": 34}
